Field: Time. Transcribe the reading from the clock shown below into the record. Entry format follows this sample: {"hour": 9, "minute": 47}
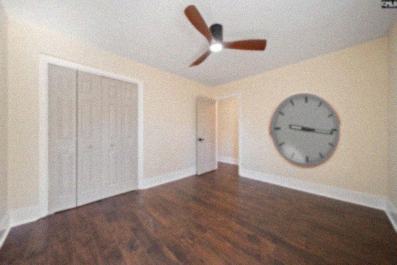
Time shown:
{"hour": 9, "minute": 16}
